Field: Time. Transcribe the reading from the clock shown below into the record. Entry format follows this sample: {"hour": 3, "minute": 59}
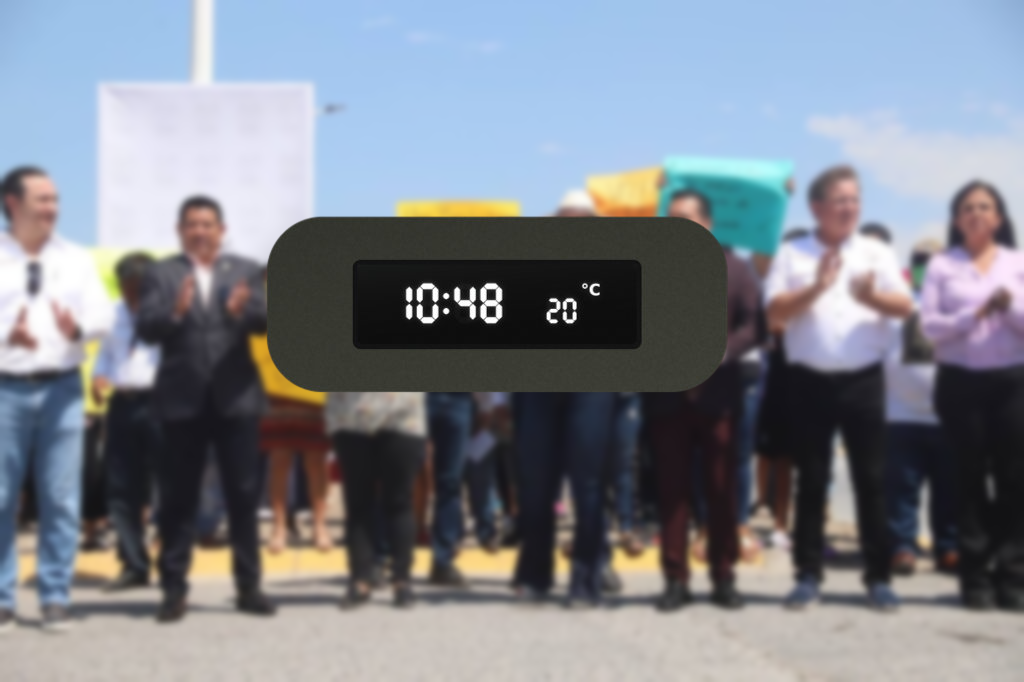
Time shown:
{"hour": 10, "minute": 48}
